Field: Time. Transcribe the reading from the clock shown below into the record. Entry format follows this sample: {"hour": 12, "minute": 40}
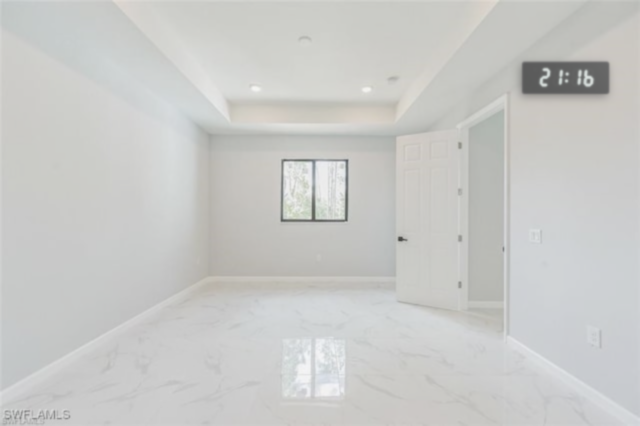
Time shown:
{"hour": 21, "minute": 16}
